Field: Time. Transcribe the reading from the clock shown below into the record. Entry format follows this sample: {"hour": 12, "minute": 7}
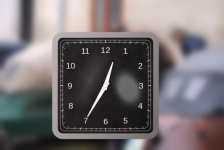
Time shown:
{"hour": 12, "minute": 35}
